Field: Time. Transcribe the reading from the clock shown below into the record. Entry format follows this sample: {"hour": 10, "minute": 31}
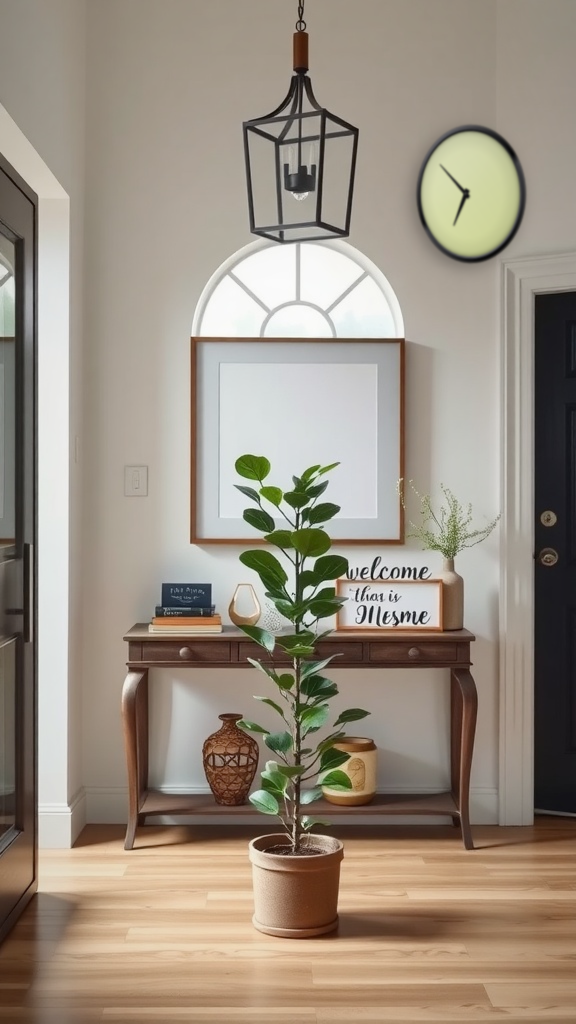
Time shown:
{"hour": 6, "minute": 52}
